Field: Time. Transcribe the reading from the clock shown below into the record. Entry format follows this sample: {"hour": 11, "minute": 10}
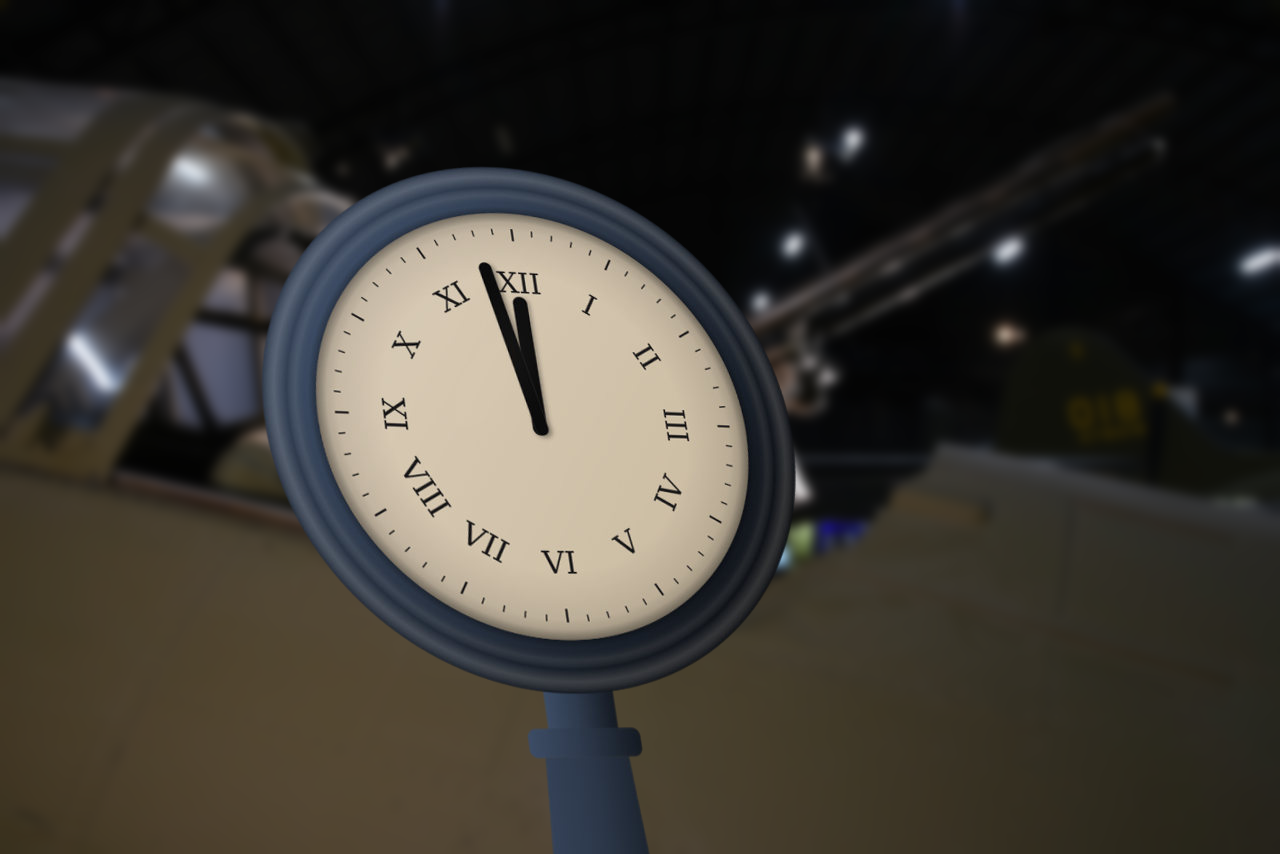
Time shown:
{"hour": 11, "minute": 58}
